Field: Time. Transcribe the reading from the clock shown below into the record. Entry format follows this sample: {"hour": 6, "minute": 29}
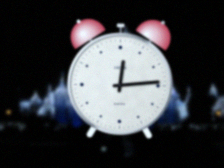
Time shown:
{"hour": 12, "minute": 14}
